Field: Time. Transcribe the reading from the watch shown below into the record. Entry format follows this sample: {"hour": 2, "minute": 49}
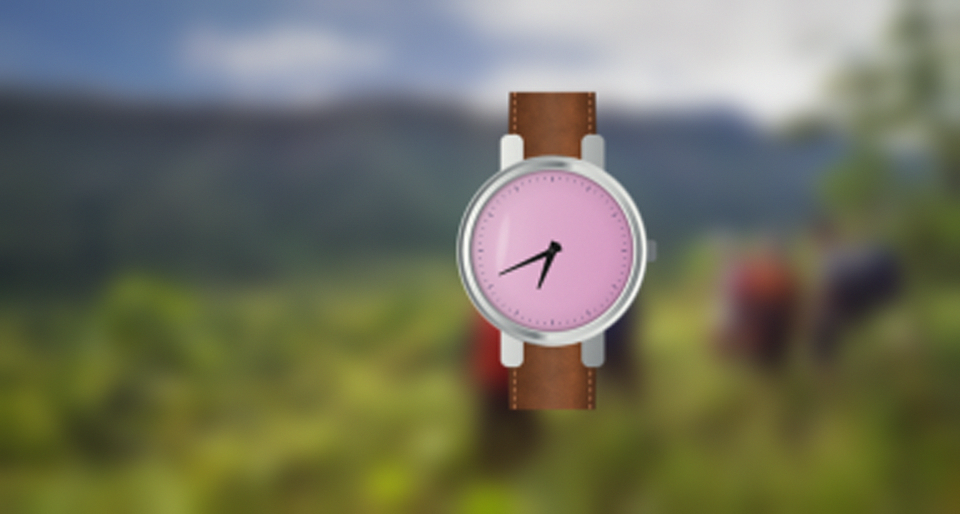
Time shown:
{"hour": 6, "minute": 41}
